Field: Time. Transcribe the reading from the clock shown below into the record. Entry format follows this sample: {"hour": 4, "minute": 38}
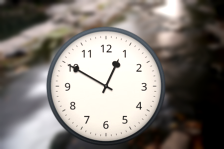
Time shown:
{"hour": 12, "minute": 50}
